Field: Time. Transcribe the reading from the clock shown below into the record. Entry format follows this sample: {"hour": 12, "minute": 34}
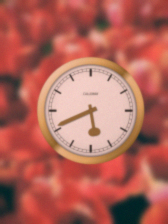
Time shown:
{"hour": 5, "minute": 41}
